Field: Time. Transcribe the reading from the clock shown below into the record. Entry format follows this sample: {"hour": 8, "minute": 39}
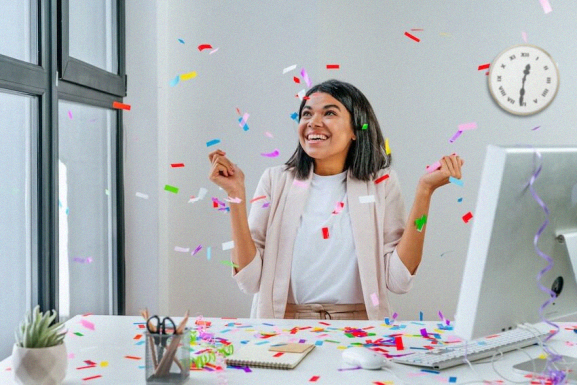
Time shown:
{"hour": 12, "minute": 31}
